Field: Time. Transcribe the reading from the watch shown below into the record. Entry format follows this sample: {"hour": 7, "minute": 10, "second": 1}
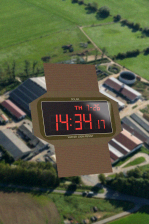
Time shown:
{"hour": 14, "minute": 34, "second": 17}
